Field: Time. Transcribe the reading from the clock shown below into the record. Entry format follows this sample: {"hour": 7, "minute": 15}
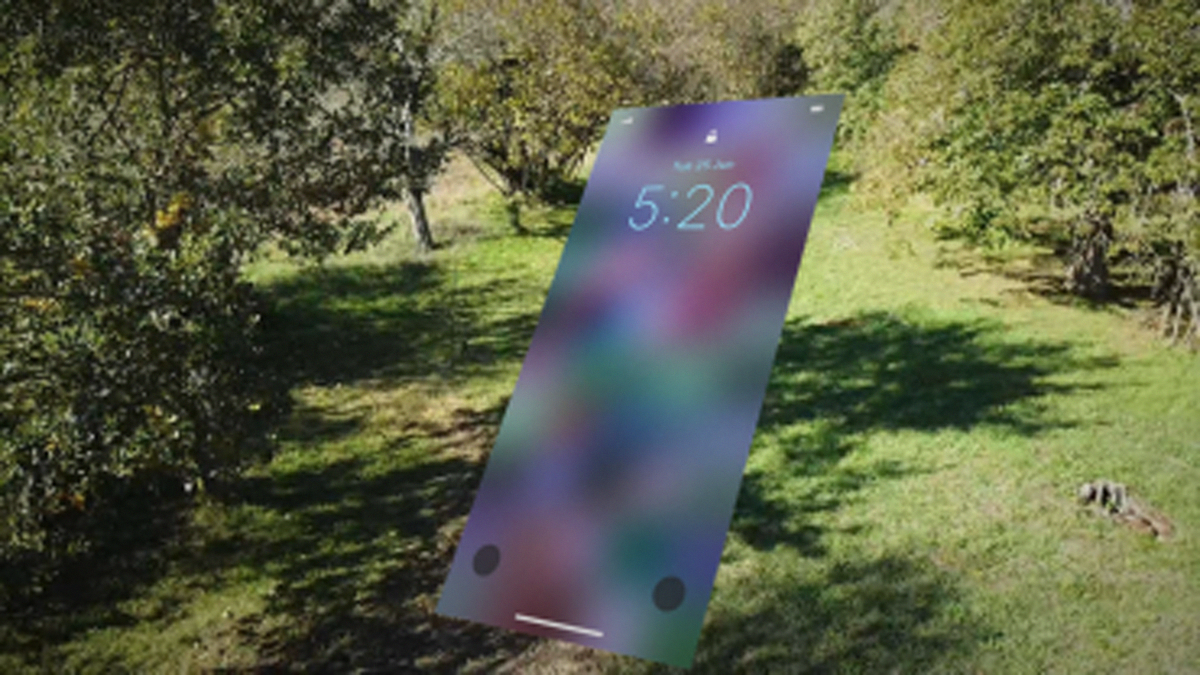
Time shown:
{"hour": 5, "minute": 20}
